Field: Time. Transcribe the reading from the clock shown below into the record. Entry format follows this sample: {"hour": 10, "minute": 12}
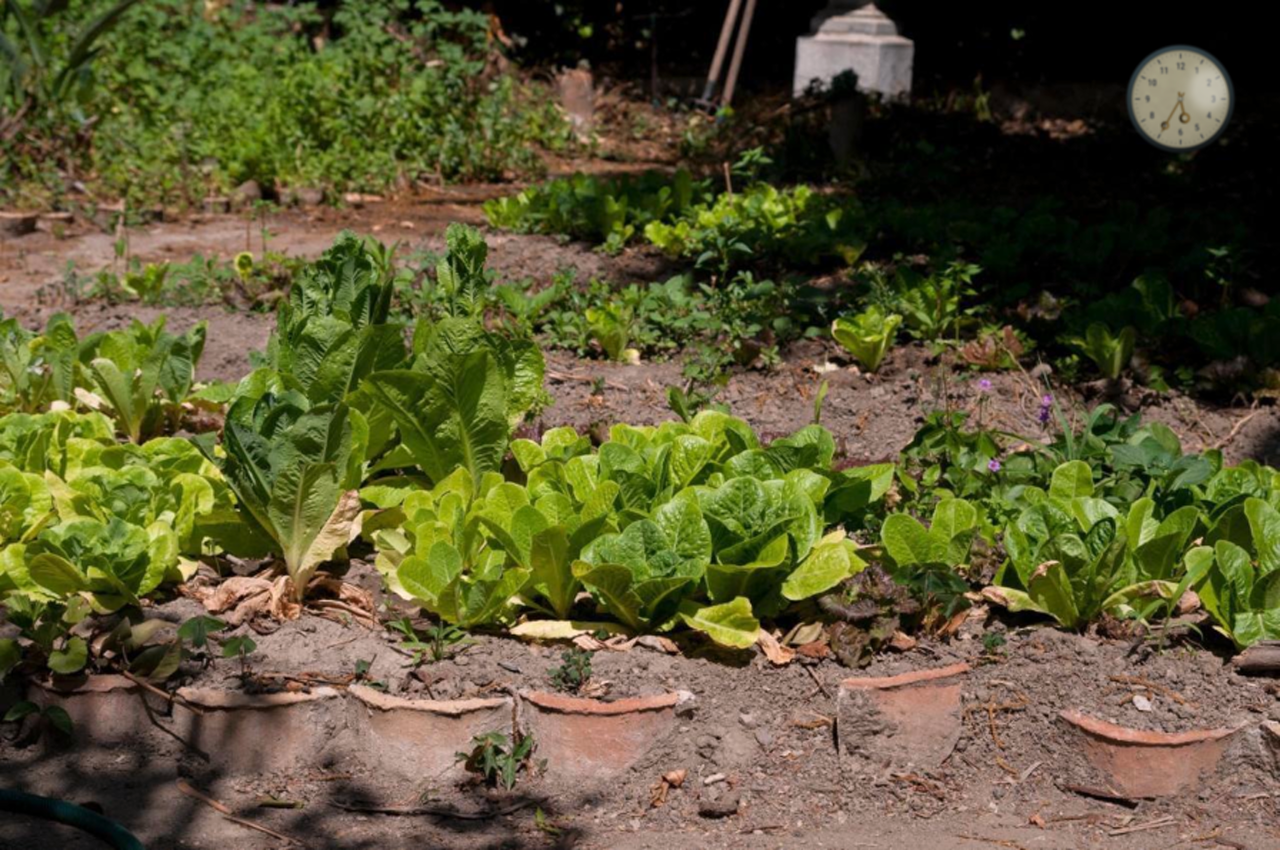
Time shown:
{"hour": 5, "minute": 35}
